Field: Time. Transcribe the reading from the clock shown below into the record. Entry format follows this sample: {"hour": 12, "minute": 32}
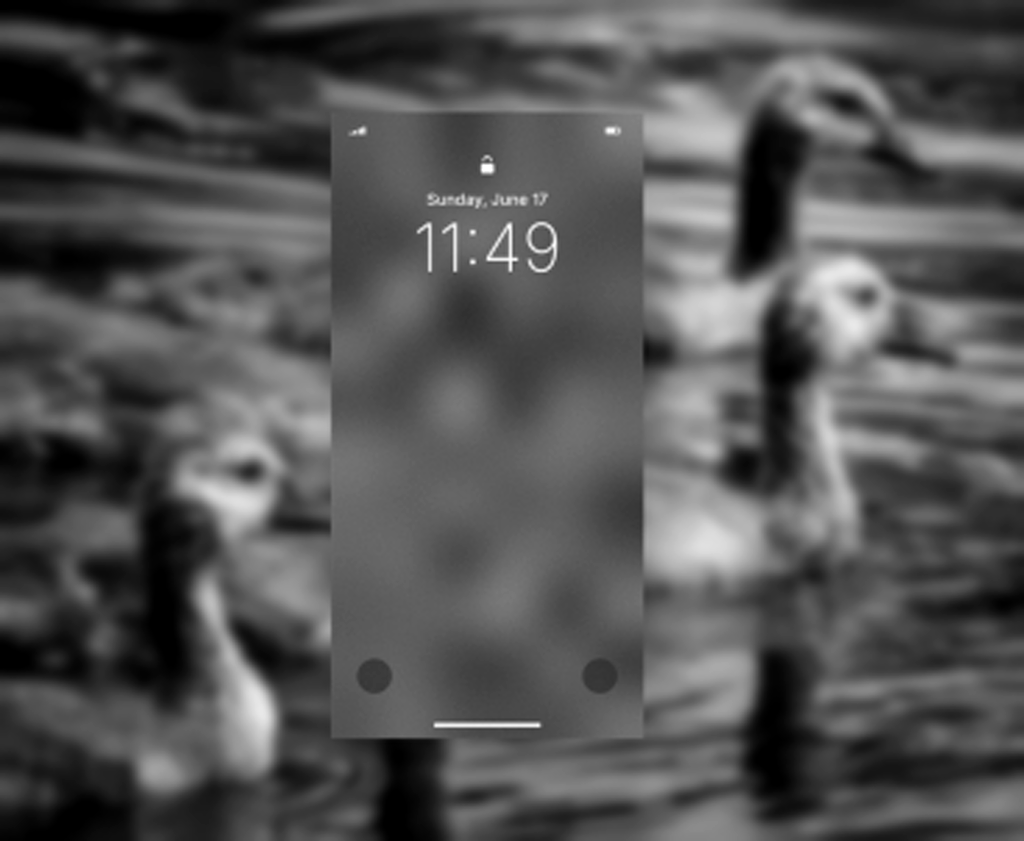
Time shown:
{"hour": 11, "minute": 49}
